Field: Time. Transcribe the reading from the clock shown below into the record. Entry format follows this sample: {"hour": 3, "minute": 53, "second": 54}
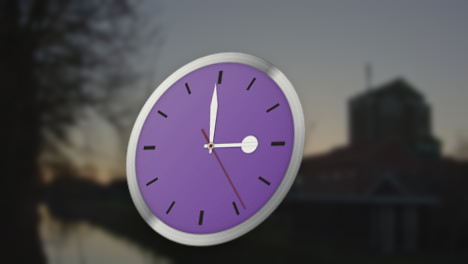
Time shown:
{"hour": 2, "minute": 59, "second": 24}
